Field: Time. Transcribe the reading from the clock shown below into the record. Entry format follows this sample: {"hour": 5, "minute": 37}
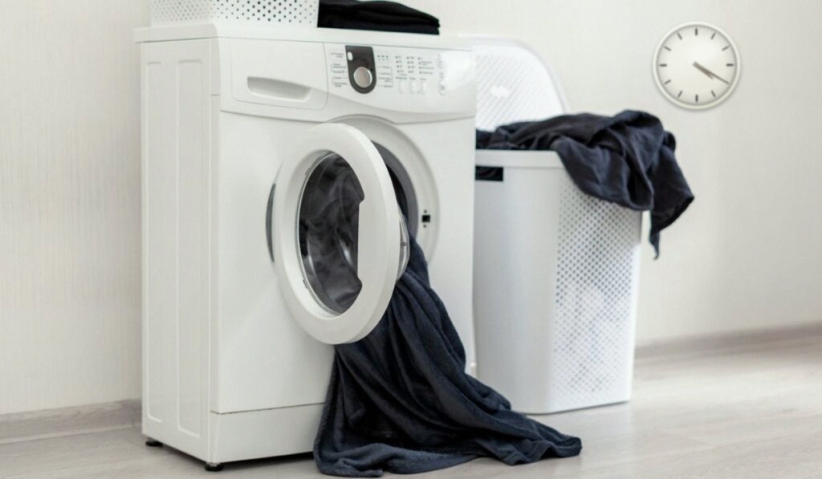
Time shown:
{"hour": 4, "minute": 20}
